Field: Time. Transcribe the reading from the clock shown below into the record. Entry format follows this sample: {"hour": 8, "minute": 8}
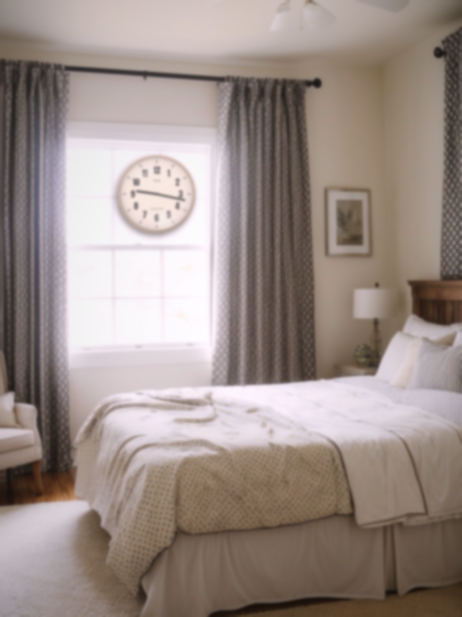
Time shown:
{"hour": 9, "minute": 17}
